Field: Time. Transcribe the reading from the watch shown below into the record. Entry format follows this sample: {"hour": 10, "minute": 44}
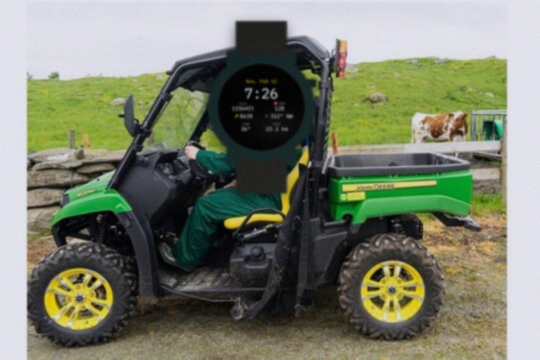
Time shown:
{"hour": 7, "minute": 26}
